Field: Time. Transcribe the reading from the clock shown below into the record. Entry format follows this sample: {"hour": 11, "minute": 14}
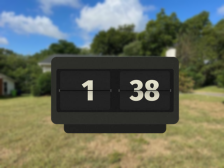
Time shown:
{"hour": 1, "minute": 38}
